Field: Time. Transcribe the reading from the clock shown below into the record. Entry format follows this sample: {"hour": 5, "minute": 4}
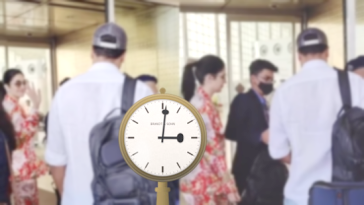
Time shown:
{"hour": 3, "minute": 1}
